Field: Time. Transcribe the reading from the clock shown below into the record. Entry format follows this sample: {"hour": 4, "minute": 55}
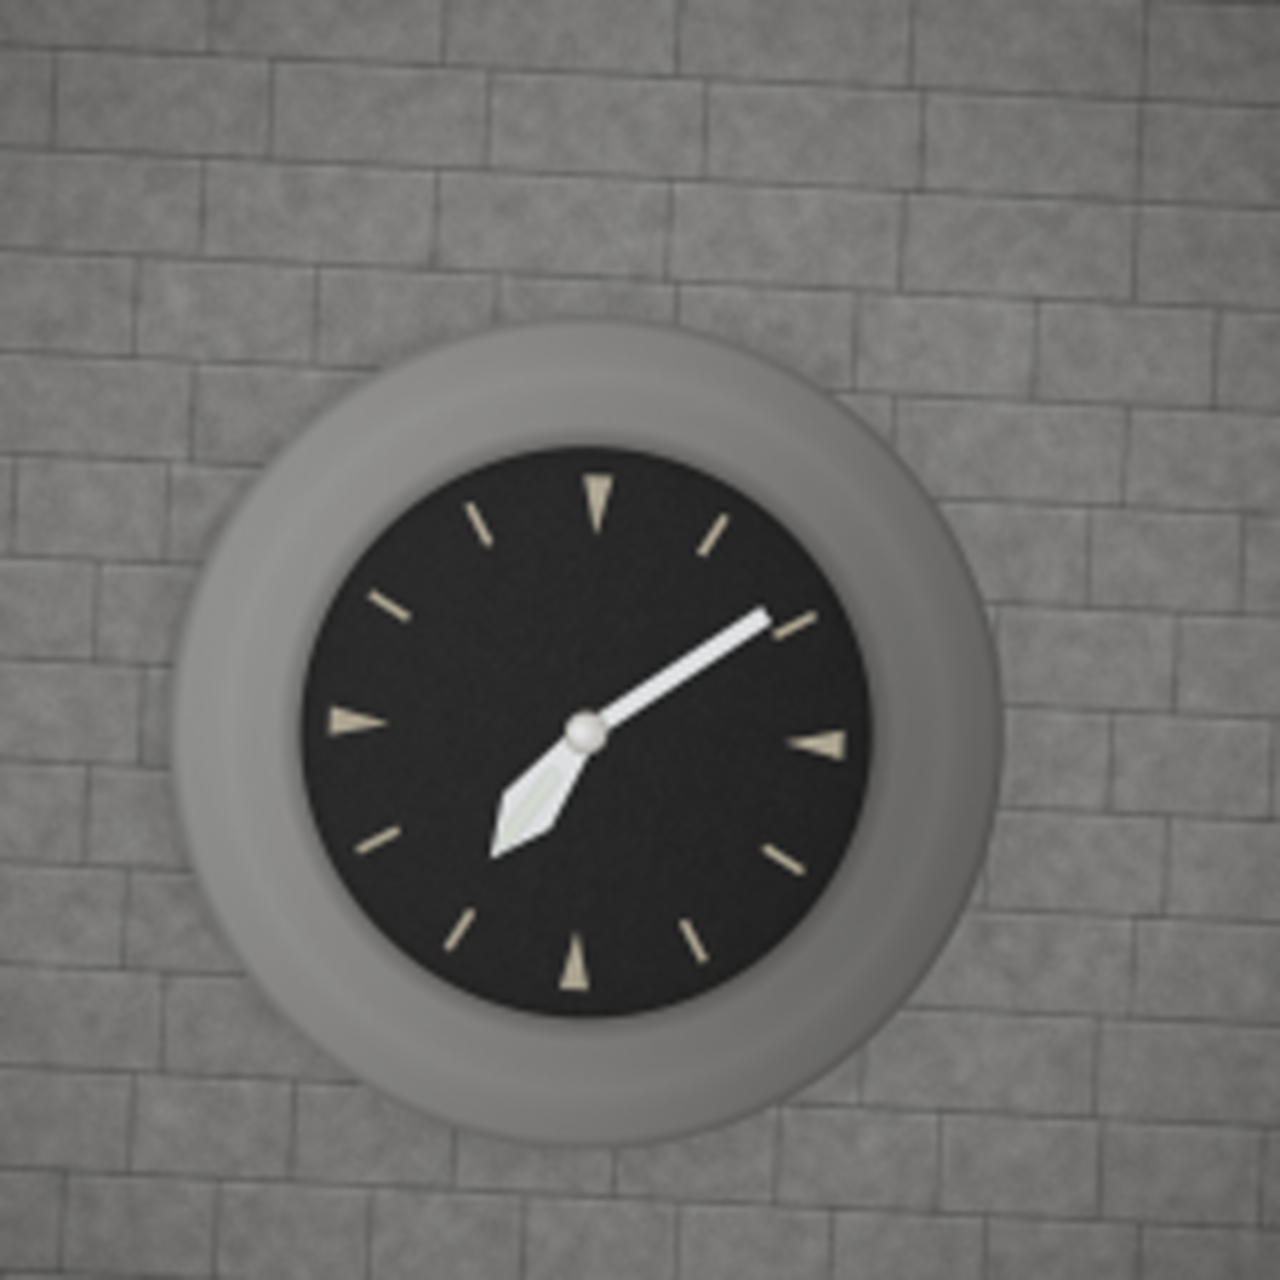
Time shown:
{"hour": 7, "minute": 9}
